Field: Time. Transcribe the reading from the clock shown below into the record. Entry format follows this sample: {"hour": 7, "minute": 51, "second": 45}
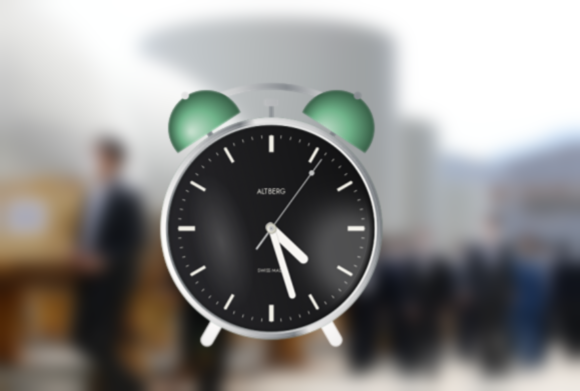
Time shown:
{"hour": 4, "minute": 27, "second": 6}
